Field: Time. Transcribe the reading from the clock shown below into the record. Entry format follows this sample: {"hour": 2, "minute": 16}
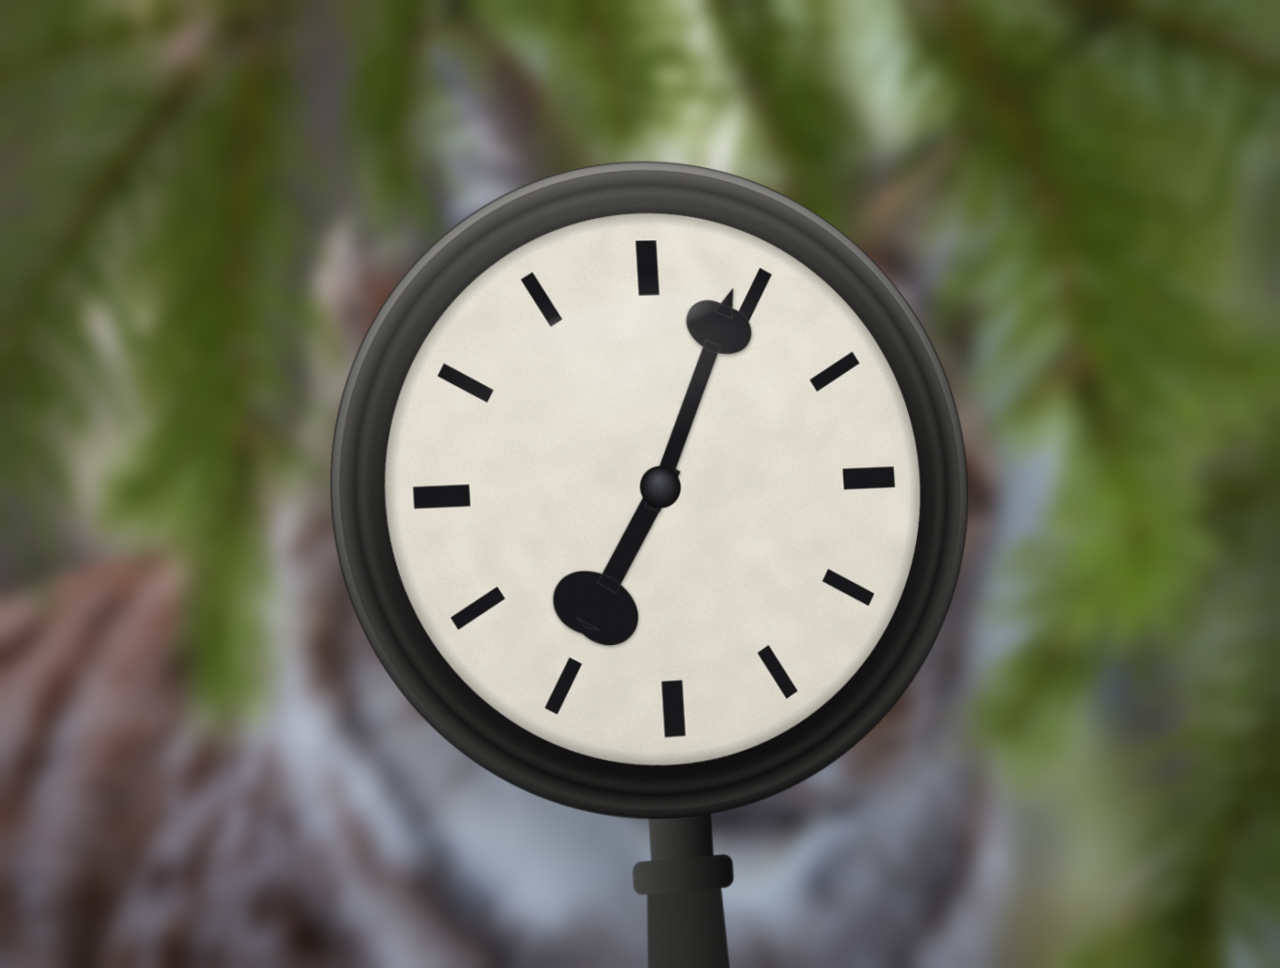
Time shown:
{"hour": 7, "minute": 4}
